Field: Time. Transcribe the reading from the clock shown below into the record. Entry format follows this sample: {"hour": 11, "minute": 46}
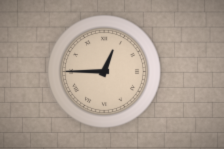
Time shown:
{"hour": 12, "minute": 45}
